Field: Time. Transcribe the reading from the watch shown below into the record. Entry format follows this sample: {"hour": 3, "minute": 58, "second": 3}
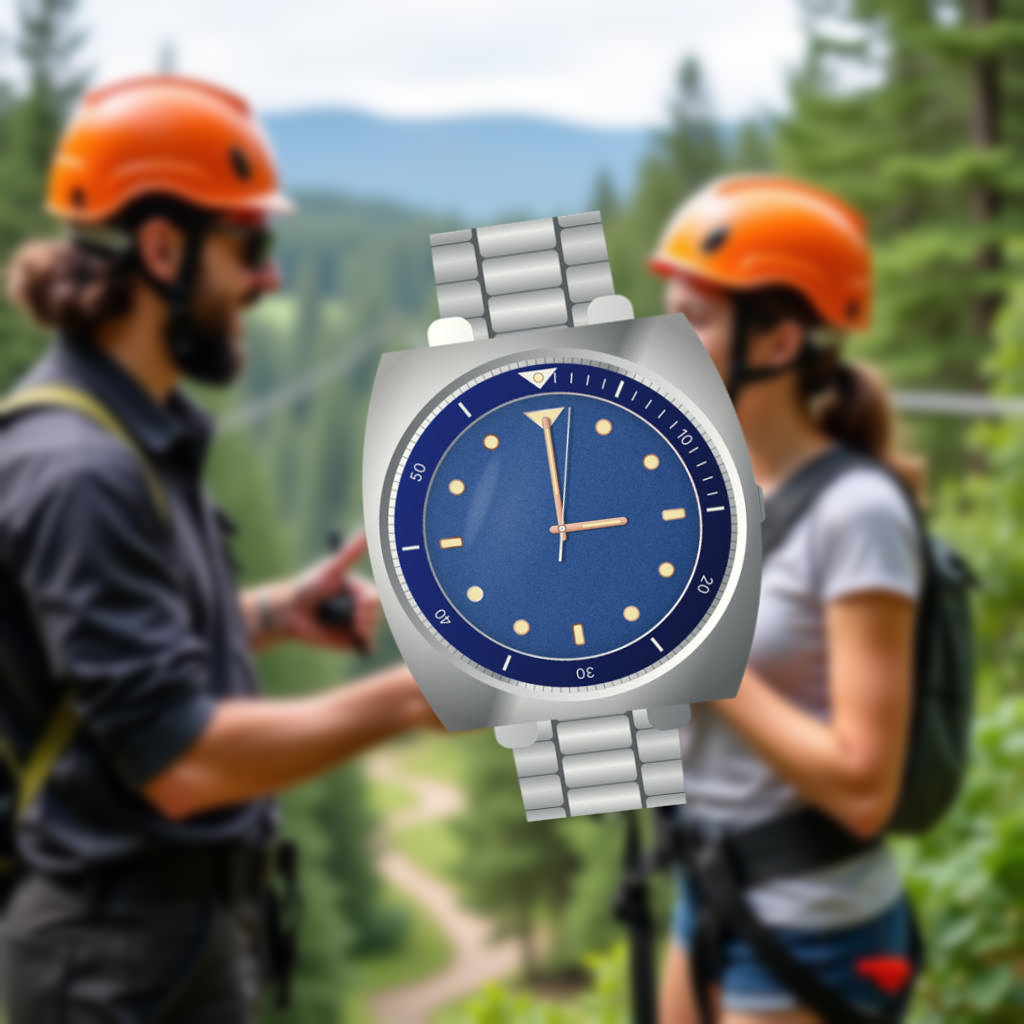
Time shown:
{"hour": 3, "minute": 0, "second": 2}
